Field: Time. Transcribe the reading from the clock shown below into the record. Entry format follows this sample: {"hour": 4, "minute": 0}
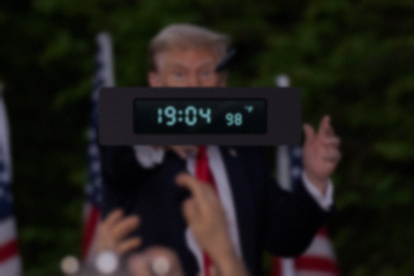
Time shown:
{"hour": 19, "minute": 4}
